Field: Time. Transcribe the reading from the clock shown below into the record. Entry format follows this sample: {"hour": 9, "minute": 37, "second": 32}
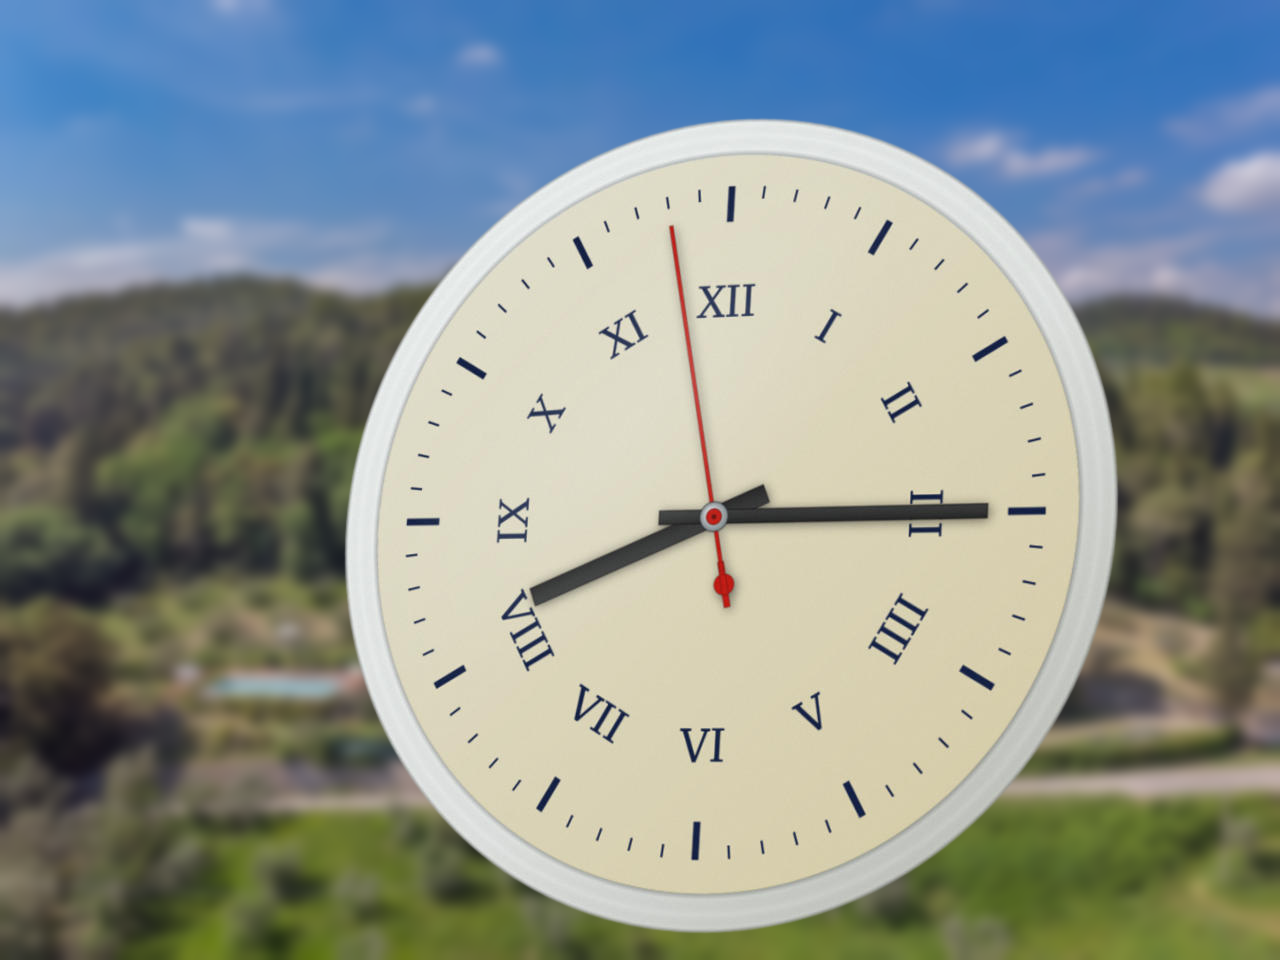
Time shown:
{"hour": 8, "minute": 14, "second": 58}
